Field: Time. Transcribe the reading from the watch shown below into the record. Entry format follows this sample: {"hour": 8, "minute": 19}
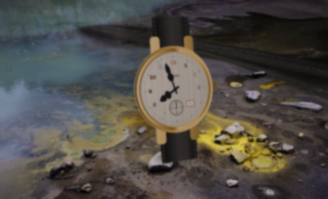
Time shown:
{"hour": 7, "minute": 57}
